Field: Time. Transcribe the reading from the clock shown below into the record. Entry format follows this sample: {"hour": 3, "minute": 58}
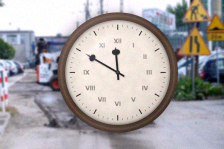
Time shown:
{"hour": 11, "minute": 50}
